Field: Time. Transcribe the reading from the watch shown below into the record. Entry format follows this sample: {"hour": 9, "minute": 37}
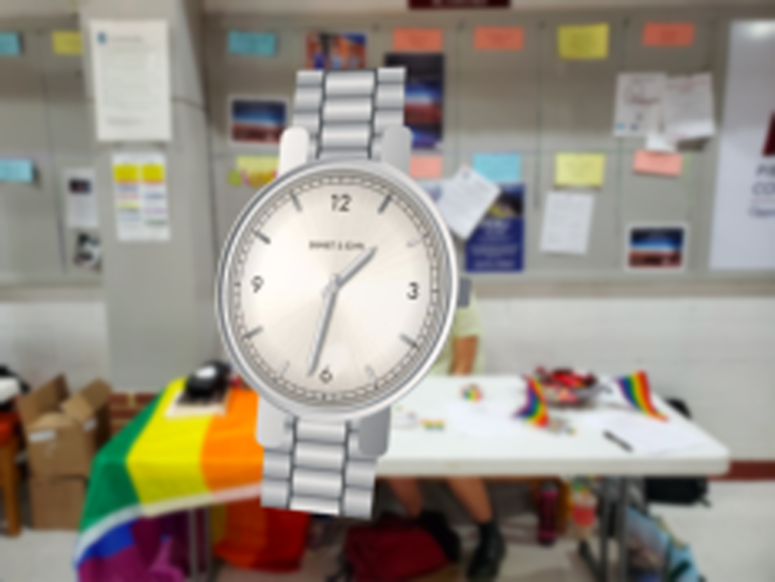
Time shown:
{"hour": 1, "minute": 32}
